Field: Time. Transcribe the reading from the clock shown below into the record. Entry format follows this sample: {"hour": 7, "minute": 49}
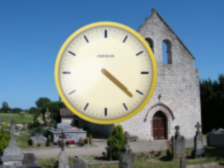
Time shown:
{"hour": 4, "minute": 22}
